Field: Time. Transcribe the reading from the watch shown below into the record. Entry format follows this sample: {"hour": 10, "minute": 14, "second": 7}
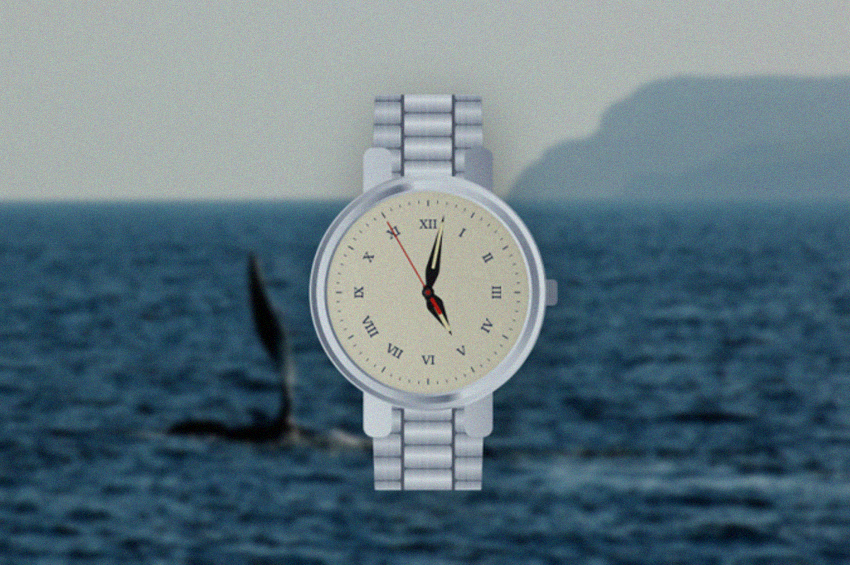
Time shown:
{"hour": 5, "minute": 1, "second": 55}
